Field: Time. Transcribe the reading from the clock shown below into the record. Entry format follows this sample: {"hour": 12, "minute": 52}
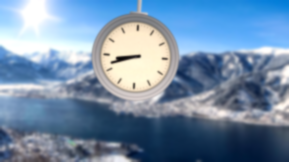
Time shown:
{"hour": 8, "minute": 42}
